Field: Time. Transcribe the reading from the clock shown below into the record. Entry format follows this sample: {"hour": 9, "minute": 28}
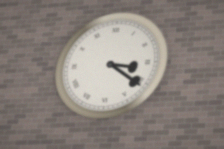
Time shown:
{"hour": 3, "minute": 21}
